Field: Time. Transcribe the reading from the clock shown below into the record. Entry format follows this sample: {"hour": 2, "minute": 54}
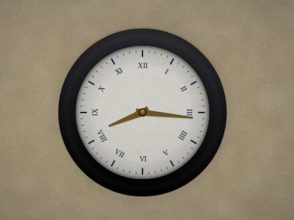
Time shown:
{"hour": 8, "minute": 16}
